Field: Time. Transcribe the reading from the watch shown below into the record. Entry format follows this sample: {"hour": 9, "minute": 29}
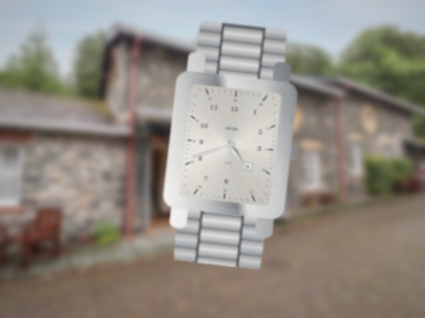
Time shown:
{"hour": 4, "minute": 41}
